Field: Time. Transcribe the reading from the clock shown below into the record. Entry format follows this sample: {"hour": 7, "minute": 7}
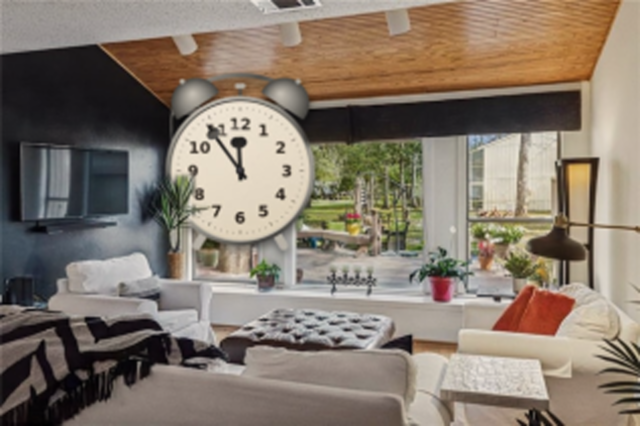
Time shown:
{"hour": 11, "minute": 54}
